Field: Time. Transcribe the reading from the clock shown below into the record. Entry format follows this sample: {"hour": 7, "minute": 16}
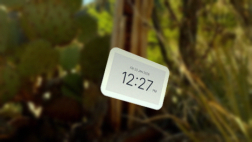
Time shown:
{"hour": 12, "minute": 27}
